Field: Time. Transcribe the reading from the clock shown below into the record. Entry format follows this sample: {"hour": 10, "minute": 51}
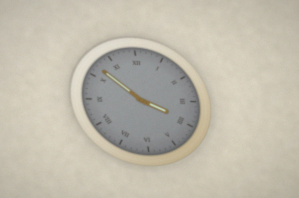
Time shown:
{"hour": 3, "minute": 52}
